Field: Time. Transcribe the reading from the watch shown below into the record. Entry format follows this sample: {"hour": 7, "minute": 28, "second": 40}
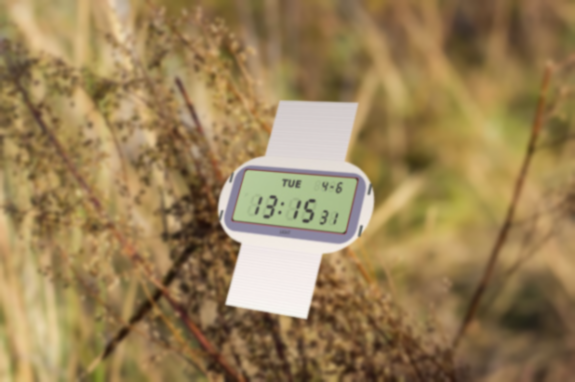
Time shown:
{"hour": 13, "minute": 15, "second": 31}
